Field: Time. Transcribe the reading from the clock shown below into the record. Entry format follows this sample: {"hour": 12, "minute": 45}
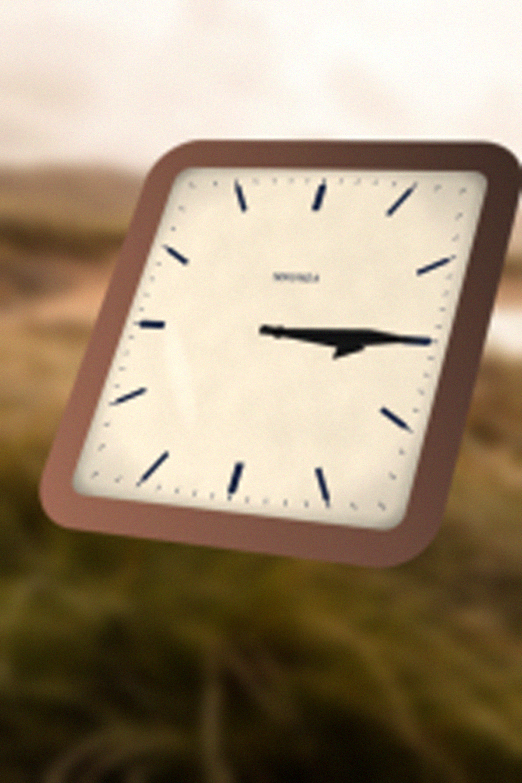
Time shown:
{"hour": 3, "minute": 15}
